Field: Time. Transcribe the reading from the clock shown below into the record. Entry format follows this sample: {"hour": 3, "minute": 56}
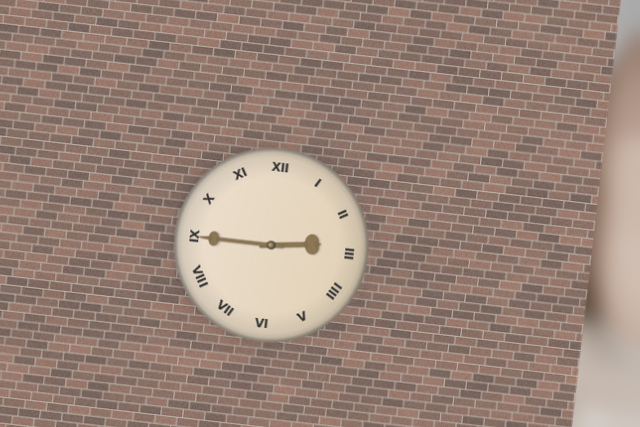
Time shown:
{"hour": 2, "minute": 45}
